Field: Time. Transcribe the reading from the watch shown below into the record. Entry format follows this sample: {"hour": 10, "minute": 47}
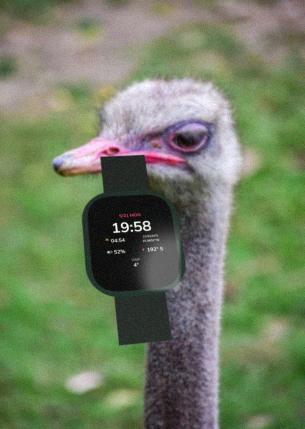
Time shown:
{"hour": 19, "minute": 58}
